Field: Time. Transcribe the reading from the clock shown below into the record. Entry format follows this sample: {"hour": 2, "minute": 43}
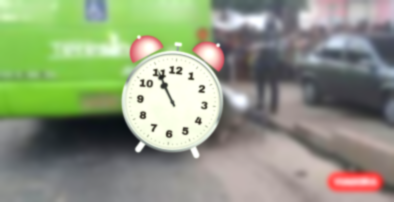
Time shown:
{"hour": 10, "minute": 55}
